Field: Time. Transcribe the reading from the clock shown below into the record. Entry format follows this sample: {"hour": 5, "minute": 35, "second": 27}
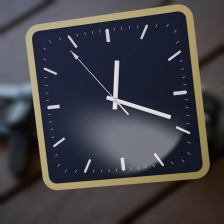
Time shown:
{"hour": 12, "minute": 18, "second": 54}
